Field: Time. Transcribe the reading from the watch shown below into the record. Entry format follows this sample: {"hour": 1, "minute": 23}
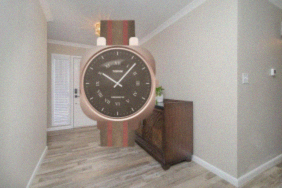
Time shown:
{"hour": 10, "minute": 7}
